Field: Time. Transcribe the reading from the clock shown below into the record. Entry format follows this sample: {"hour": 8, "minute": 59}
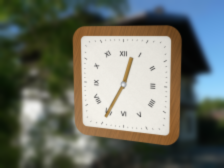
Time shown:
{"hour": 12, "minute": 35}
